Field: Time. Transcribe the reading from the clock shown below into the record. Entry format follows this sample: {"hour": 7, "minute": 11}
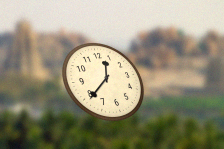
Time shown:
{"hour": 12, "minute": 39}
